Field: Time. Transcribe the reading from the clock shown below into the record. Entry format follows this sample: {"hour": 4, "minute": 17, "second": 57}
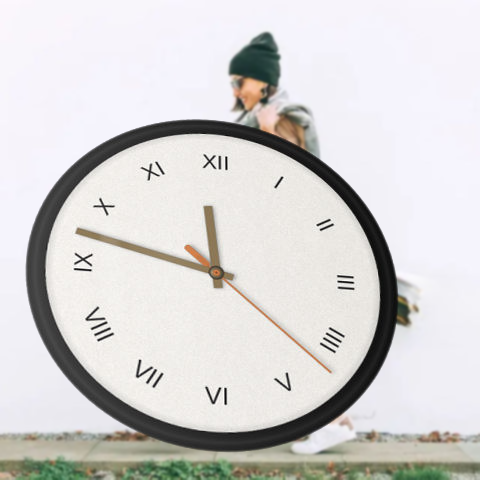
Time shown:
{"hour": 11, "minute": 47, "second": 22}
